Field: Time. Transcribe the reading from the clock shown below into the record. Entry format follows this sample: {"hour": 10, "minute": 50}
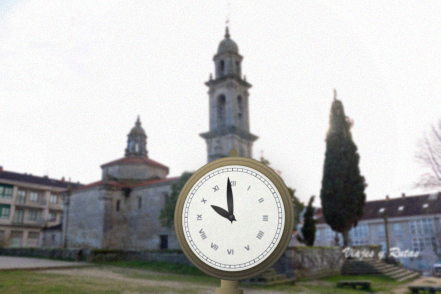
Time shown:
{"hour": 9, "minute": 59}
